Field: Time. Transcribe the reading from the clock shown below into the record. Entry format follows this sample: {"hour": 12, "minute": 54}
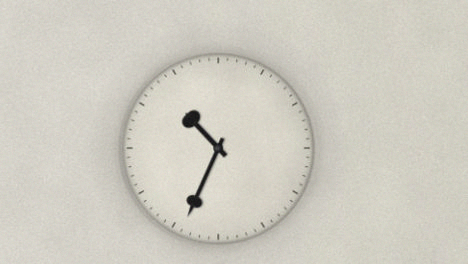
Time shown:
{"hour": 10, "minute": 34}
